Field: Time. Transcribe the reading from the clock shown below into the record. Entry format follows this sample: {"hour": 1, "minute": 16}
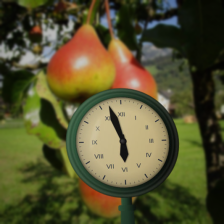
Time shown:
{"hour": 5, "minute": 57}
